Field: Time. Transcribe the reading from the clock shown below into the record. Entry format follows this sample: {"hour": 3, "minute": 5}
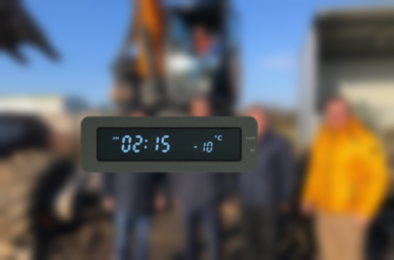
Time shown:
{"hour": 2, "minute": 15}
